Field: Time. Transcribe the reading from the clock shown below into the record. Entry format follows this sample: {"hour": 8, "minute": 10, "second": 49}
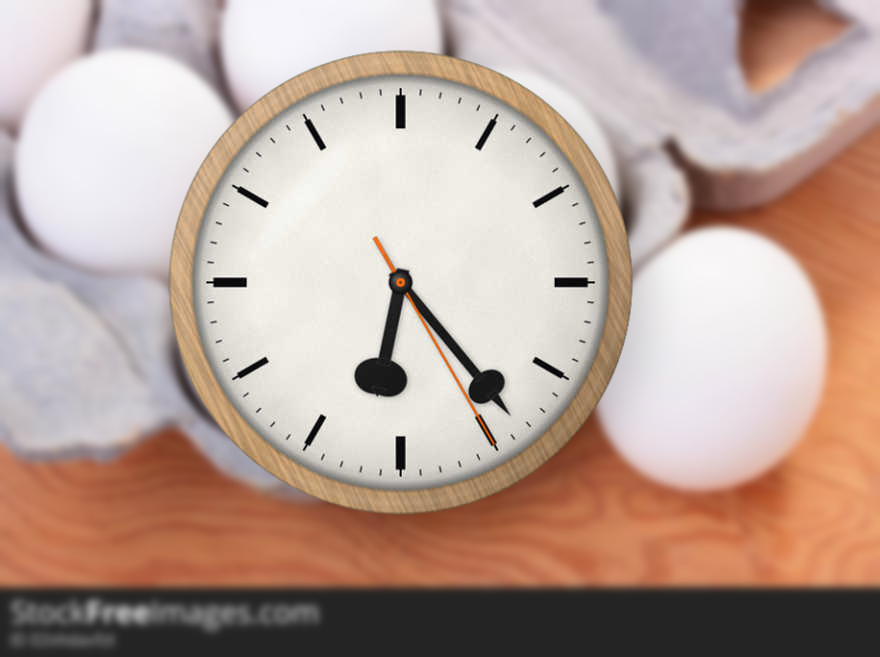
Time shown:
{"hour": 6, "minute": 23, "second": 25}
